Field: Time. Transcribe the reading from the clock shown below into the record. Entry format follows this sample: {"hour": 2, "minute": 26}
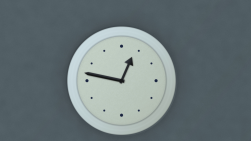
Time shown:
{"hour": 12, "minute": 47}
